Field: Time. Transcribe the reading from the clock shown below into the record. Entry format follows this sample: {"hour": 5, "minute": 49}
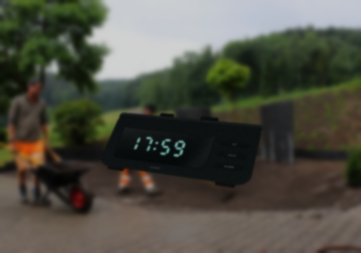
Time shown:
{"hour": 17, "minute": 59}
